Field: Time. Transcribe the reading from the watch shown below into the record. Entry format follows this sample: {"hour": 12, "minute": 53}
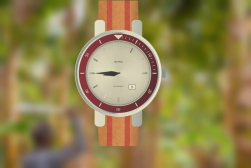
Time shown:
{"hour": 8, "minute": 45}
